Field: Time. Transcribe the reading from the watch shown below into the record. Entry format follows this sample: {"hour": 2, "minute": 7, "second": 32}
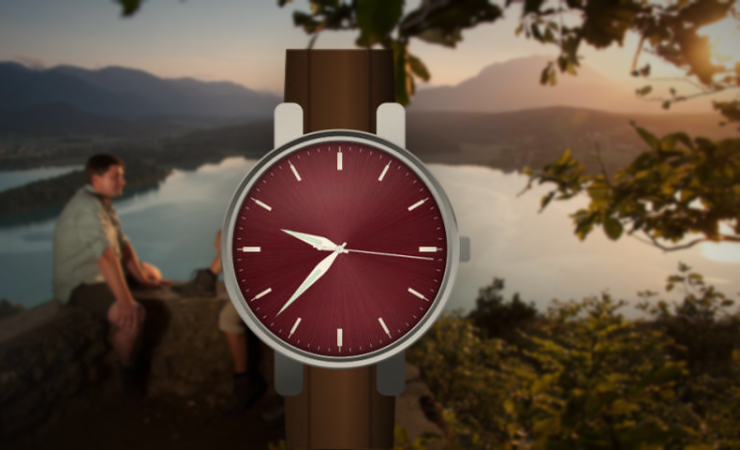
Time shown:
{"hour": 9, "minute": 37, "second": 16}
